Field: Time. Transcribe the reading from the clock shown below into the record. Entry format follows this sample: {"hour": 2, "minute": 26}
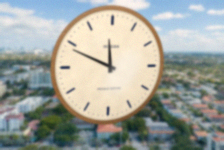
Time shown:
{"hour": 11, "minute": 49}
